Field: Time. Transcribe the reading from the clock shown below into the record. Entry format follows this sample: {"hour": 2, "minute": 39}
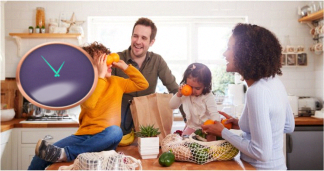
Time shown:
{"hour": 12, "minute": 54}
